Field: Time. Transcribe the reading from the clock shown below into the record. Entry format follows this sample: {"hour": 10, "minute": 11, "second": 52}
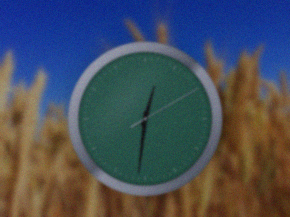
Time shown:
{"hour": 12, "minute": 31, "second": 10}
